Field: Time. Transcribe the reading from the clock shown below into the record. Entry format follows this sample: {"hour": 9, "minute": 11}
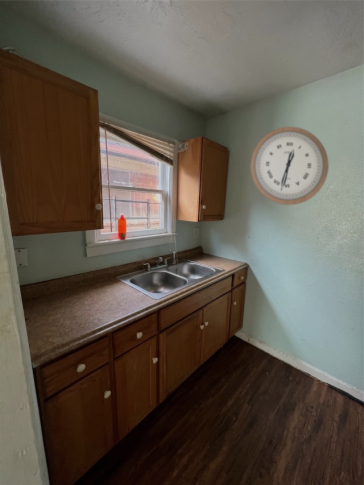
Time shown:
{"hour": 12, "minute": 32}
